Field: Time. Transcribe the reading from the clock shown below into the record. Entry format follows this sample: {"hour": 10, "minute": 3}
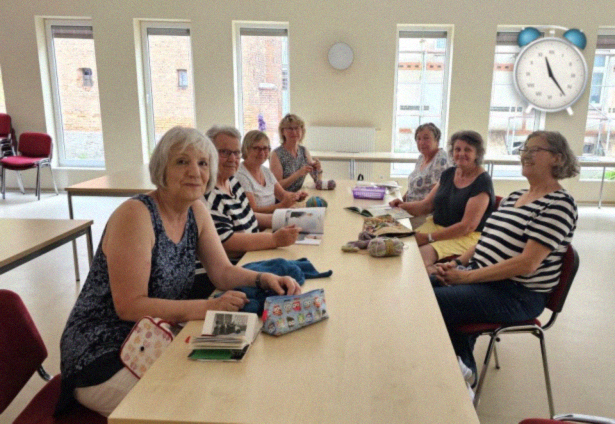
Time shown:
{"hour": 11, "minute": 24}
